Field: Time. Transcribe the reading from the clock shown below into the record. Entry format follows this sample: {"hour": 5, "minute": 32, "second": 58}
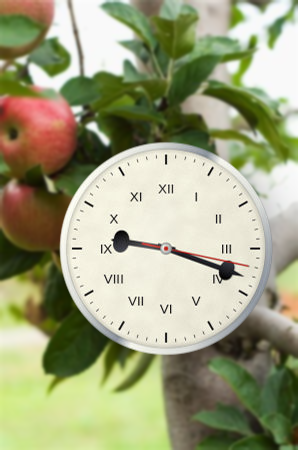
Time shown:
{"hour": 9, "minute": 18, "second": 17}
